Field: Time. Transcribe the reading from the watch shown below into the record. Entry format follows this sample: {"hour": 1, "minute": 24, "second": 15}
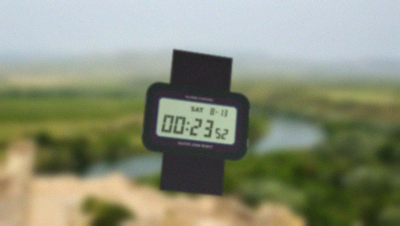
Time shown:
{"hour": 0, "minute": 23, "second": 52}
